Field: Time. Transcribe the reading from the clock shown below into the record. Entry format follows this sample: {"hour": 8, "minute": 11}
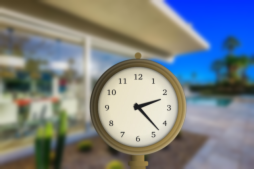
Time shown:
{"hour": 2, "minute": 23}
